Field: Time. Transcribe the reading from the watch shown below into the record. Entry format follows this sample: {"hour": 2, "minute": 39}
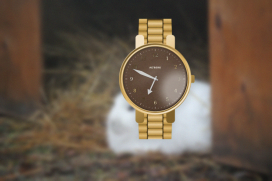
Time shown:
{"hour": 6, "minute": 49}
